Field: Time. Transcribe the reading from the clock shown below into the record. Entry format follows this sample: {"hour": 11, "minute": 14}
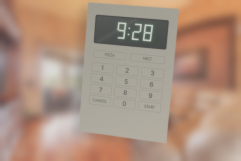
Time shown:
{"hour": 9, "minute": 28}
